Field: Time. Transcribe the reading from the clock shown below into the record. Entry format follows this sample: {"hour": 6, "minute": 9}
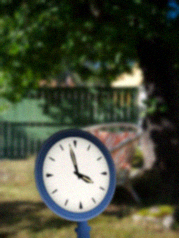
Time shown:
{"hour": 3, "minute": 58}
